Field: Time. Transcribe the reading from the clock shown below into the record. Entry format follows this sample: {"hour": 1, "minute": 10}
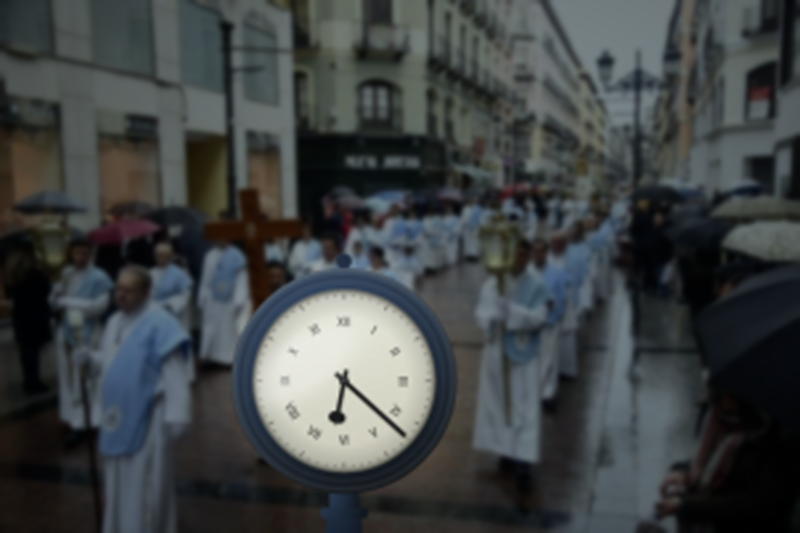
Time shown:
{"hour": 6, "minute": 22}
